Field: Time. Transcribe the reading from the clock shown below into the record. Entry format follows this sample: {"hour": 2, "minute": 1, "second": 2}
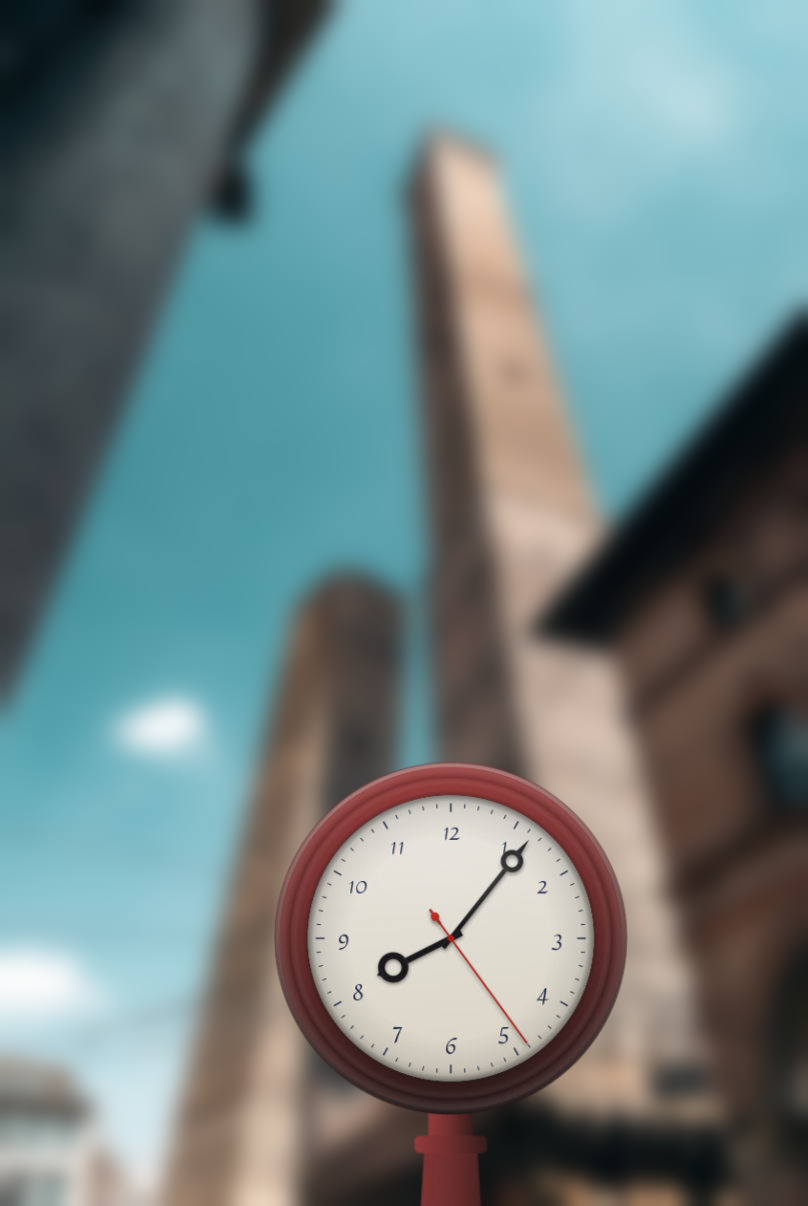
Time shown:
{"hour": 8, "minute": 6, "second": 24}
